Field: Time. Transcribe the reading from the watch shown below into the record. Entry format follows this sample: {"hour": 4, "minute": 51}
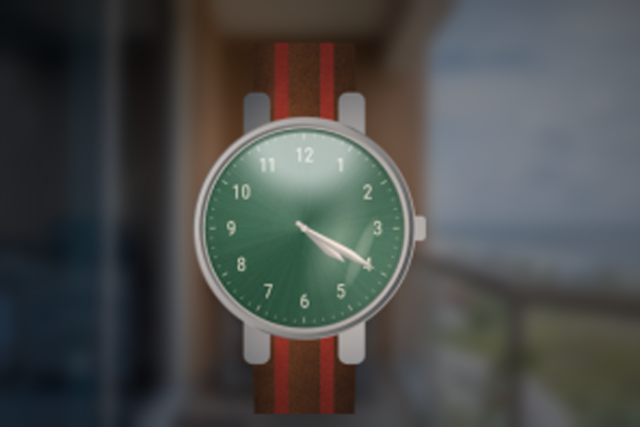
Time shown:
{"hour": 4, "minute": 20}
